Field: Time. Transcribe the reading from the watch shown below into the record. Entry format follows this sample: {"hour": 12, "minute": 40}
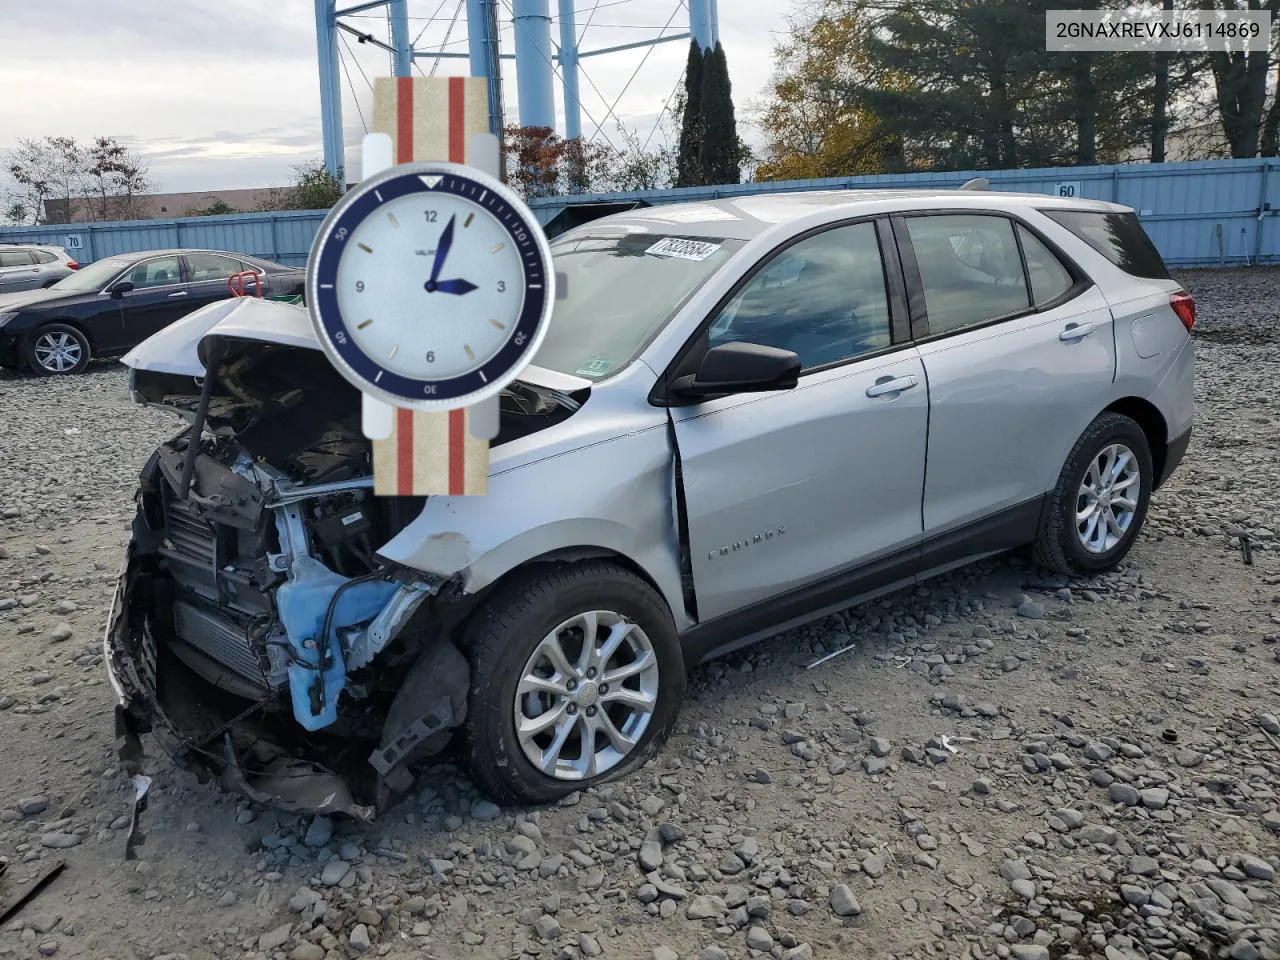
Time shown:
{"hour": 3, "minute": 3}
